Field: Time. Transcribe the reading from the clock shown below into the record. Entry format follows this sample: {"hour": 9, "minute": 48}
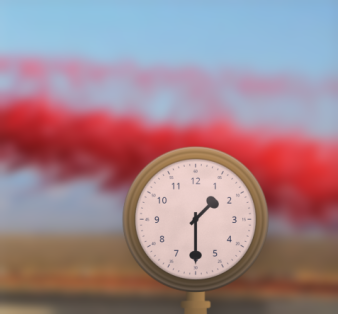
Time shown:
{"hour": 1, "minute": 30}
